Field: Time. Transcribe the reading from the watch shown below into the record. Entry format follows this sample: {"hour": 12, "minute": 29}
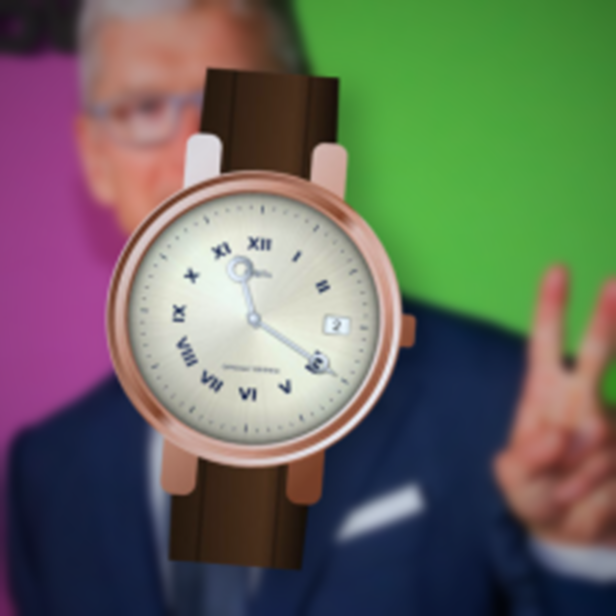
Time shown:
{"hour": 11, "minute": 20}
